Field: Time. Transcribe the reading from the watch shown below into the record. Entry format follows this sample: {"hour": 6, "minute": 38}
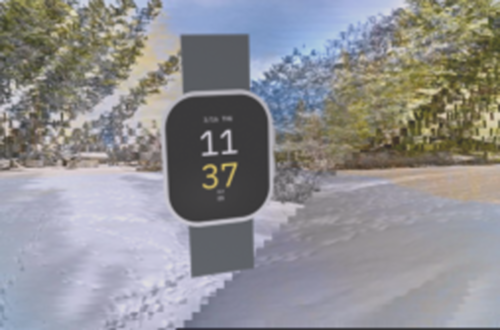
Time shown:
{"hour": 11, "minute": 37}
